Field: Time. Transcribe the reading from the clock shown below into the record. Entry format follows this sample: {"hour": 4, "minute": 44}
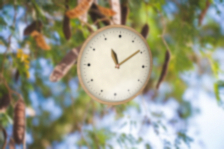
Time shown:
{"hour": 11, "minute": 9}
